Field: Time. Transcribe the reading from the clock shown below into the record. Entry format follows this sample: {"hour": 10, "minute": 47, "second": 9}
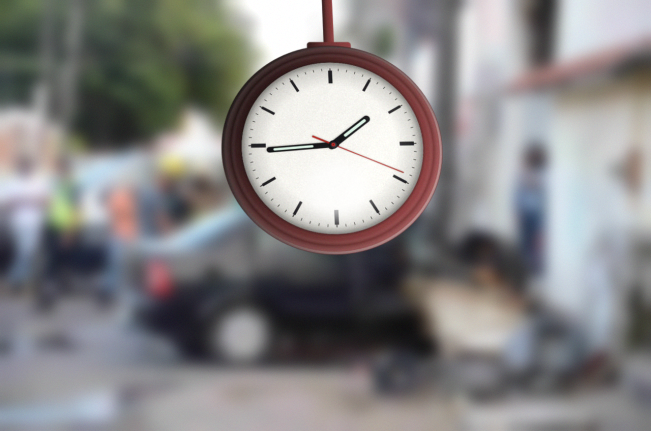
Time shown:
{"hour": 1, "minute": 44, "second": 19}
